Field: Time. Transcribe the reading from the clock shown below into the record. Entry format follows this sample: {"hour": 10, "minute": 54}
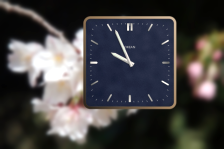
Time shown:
{"hour": 9, "minute": 56}
